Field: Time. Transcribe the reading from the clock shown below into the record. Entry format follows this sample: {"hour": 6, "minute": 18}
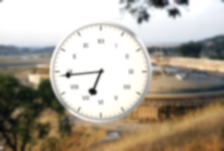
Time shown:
{"hour": 6, "minute": 44}
